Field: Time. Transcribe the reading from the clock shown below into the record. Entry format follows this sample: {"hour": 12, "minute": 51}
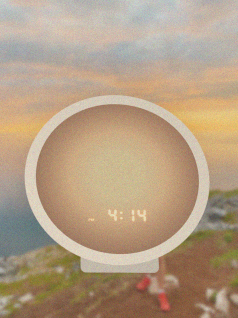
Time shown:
{"hour": 4, "minute": 14}
